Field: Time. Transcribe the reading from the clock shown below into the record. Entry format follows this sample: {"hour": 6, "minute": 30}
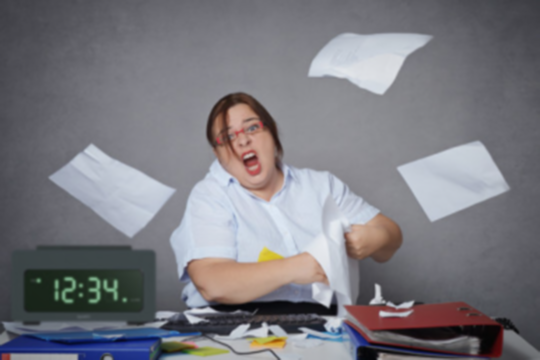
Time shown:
{"hour": 12, "minute": 34}
